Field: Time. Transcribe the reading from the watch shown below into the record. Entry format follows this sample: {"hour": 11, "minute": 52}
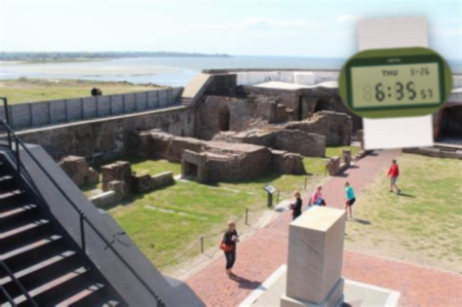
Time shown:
{"hour": 6, "minute": 35}
